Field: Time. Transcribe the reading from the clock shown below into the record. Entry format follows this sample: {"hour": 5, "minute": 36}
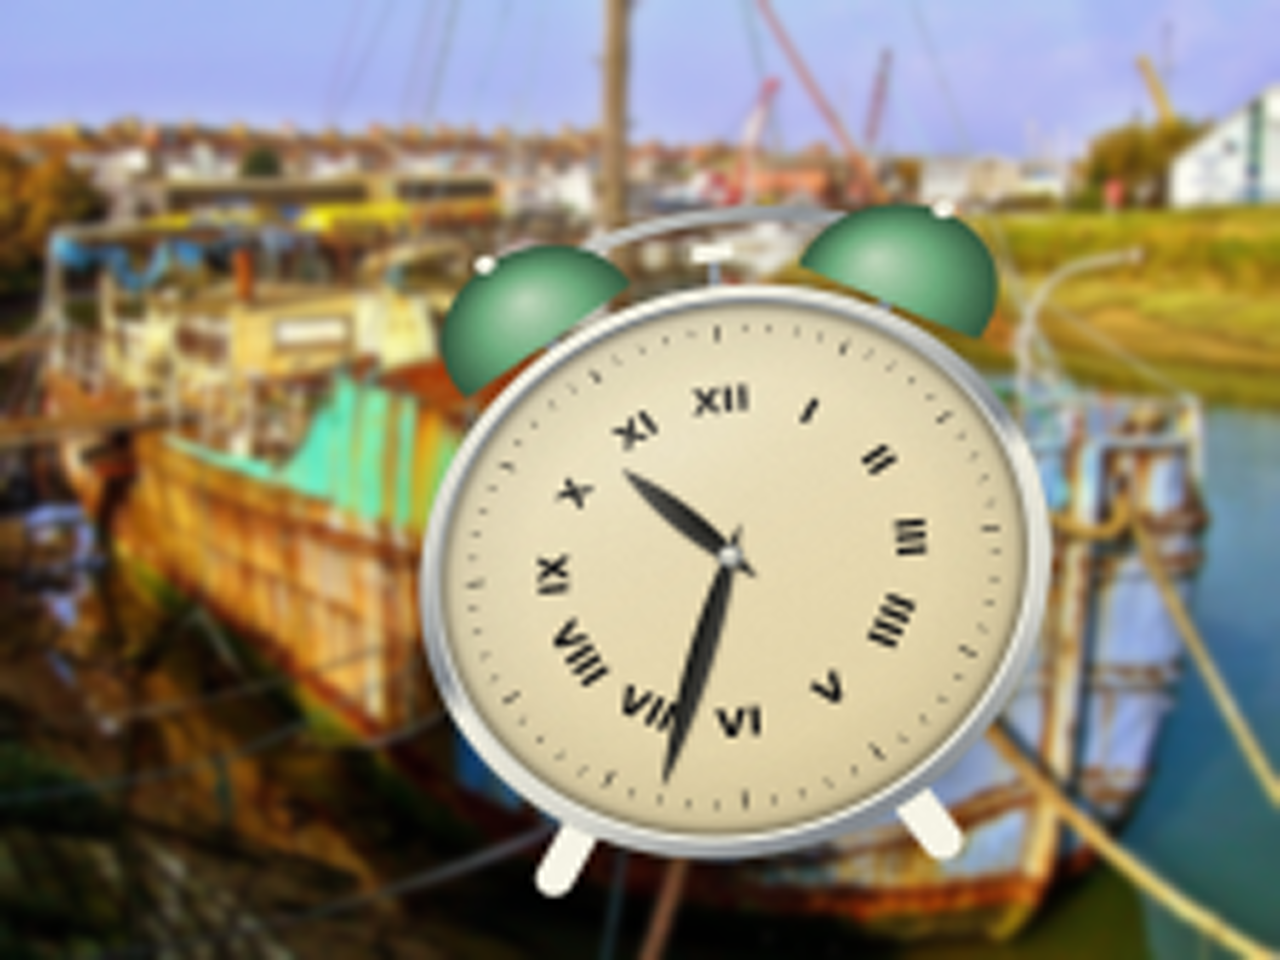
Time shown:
{"hour": 10, "minute": 33}
